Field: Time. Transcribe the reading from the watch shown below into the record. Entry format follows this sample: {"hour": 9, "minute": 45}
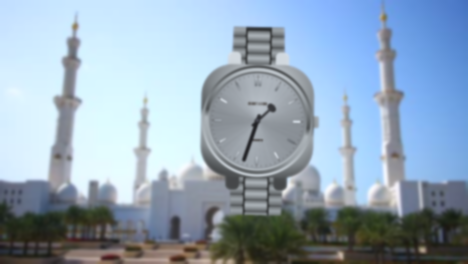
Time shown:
{"hour": 1, "minute": 33}
